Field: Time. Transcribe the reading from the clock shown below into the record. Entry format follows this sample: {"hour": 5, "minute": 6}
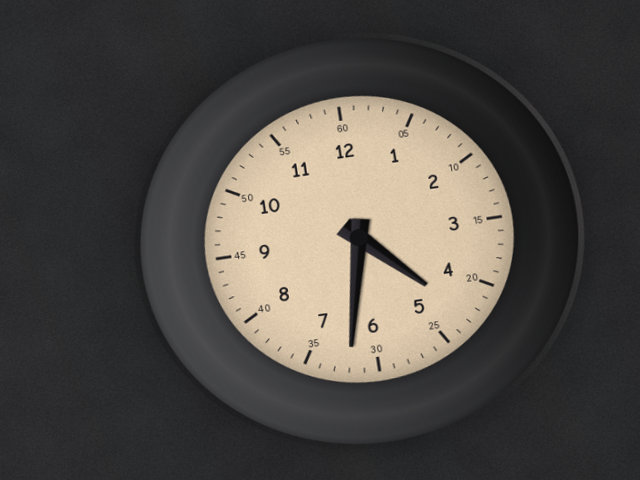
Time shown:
{"hour": 4, "minute": 32}
